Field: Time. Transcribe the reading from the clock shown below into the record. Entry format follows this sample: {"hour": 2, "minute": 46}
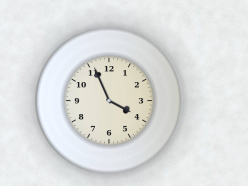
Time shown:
{"hour": 3, "minute": 56}
